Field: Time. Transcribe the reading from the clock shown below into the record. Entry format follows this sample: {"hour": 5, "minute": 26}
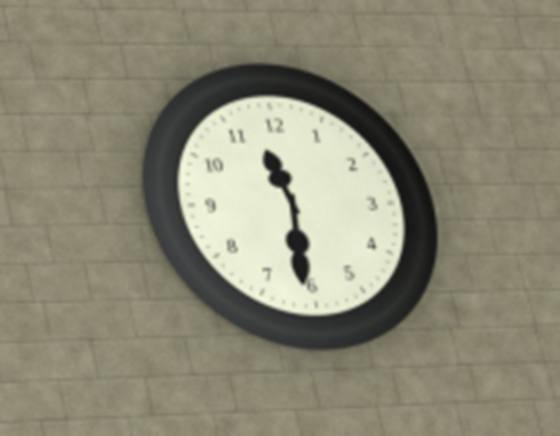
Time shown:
{"hour": 11, "minute": 31}
